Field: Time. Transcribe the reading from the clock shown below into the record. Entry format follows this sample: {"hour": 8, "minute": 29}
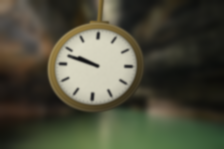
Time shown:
{"hour": 9, "minute": 48}
